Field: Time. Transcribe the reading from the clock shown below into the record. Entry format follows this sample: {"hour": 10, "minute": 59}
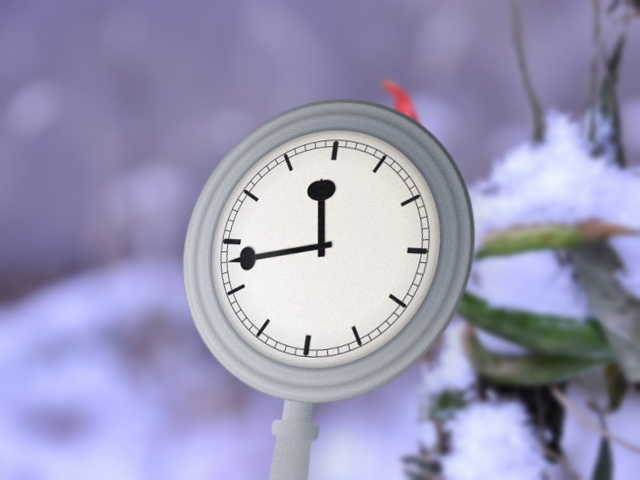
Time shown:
{"hour": 11, "minute": 43}
